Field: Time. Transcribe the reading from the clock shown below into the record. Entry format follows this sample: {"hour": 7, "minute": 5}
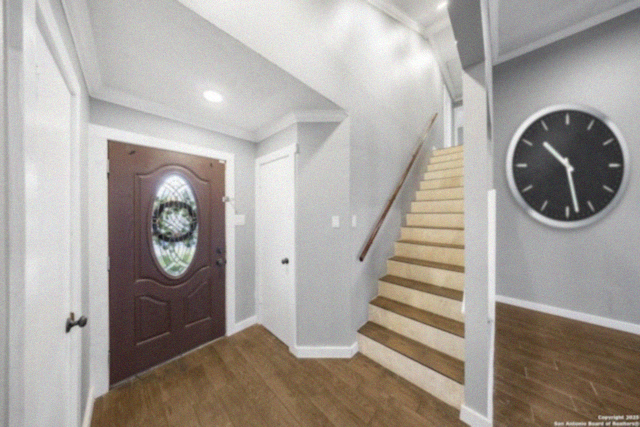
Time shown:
{"hour": 10, "minute": 28}
